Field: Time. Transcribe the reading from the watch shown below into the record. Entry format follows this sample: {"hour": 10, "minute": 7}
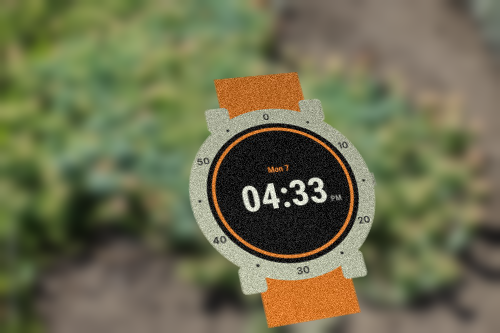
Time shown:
{"hour": 4, "minute": 33}
